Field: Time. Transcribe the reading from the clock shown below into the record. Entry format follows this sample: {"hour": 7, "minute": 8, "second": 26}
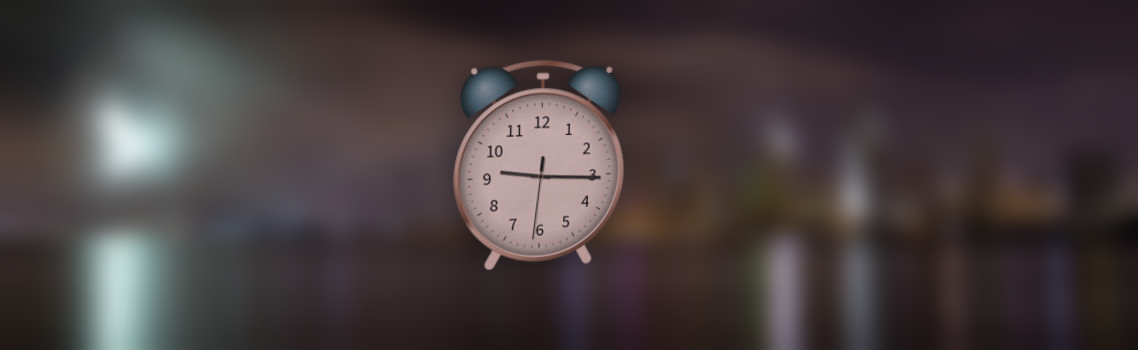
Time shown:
{"hour": 9, "minute": 15, "second": 31}
